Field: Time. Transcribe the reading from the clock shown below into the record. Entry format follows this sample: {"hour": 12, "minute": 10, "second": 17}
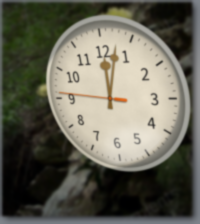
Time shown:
{"hour": 12, "minute": 2, "second": 46}
